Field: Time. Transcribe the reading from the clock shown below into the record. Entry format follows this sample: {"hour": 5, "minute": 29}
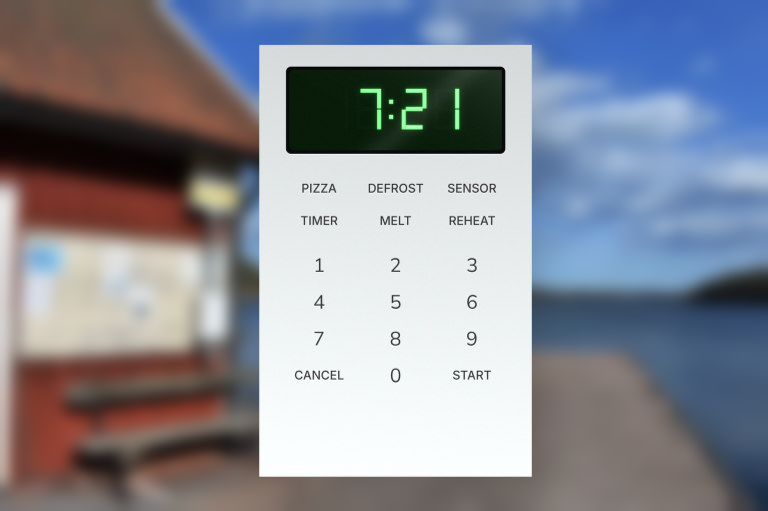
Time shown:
{"hour": 7, "minute": 21}
